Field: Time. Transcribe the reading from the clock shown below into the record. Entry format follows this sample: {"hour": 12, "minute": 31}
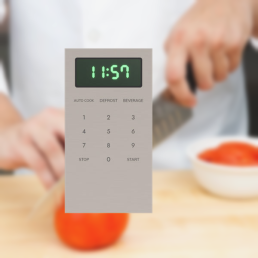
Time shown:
{"hour": 11, "minute": 57}
